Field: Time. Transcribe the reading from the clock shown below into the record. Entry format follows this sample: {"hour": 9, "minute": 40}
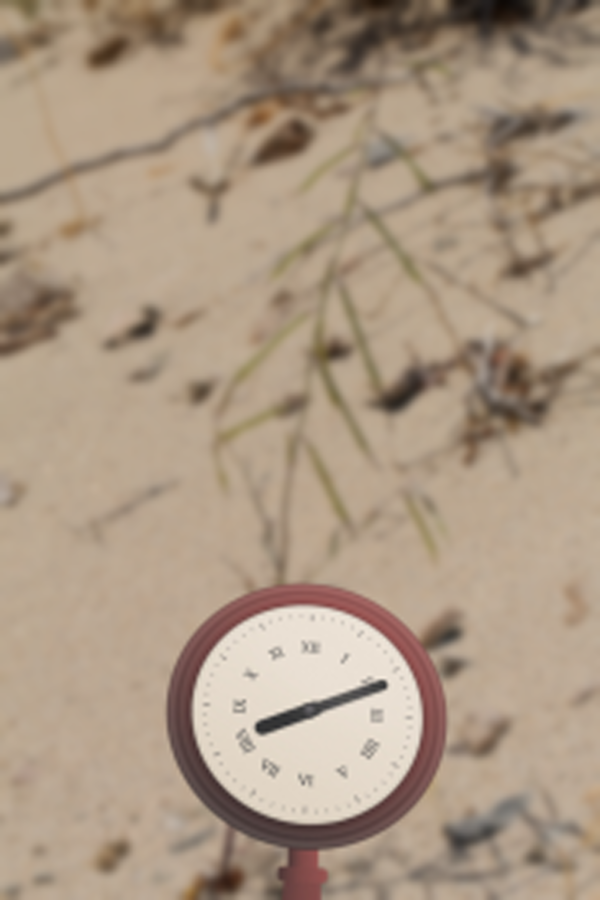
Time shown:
{"hour": 8, "minute": 11}
